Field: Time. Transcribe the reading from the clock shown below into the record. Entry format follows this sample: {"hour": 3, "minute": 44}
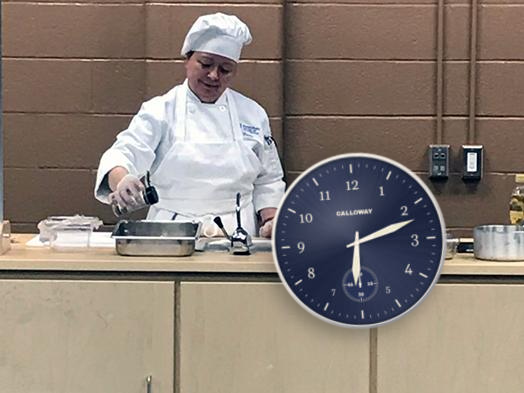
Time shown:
{"hour": 6, "minute": 12}
